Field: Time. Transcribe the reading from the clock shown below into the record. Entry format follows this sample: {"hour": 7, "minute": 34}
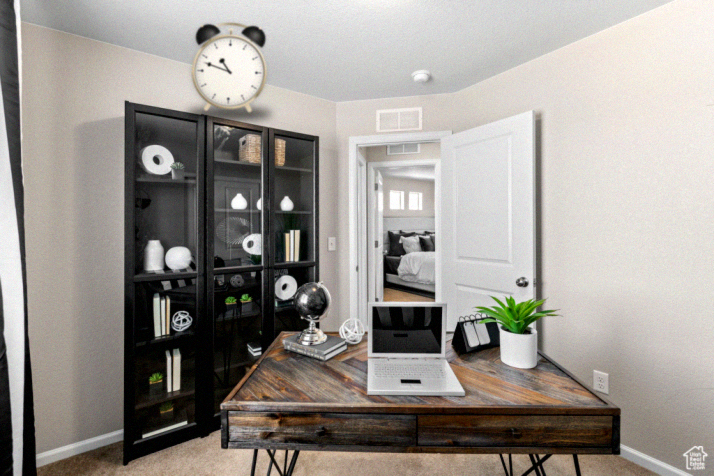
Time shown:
{"hour": 10, "minute": 48}
